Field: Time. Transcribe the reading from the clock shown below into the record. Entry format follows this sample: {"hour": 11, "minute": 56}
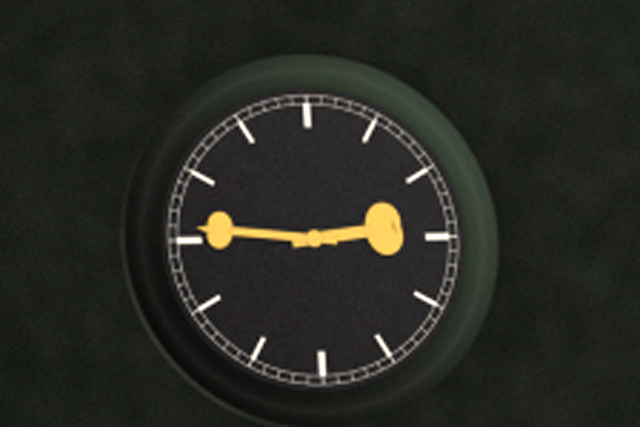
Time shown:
{"hour": 2, "minute": 46}
